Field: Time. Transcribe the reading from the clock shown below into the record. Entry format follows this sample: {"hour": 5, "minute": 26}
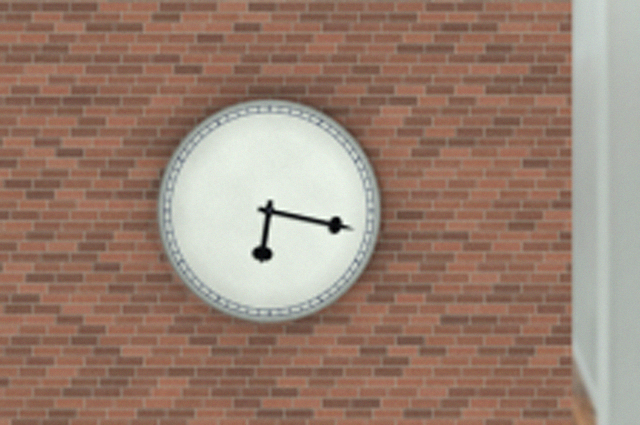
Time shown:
{"hour": 6, "minute": 17}
